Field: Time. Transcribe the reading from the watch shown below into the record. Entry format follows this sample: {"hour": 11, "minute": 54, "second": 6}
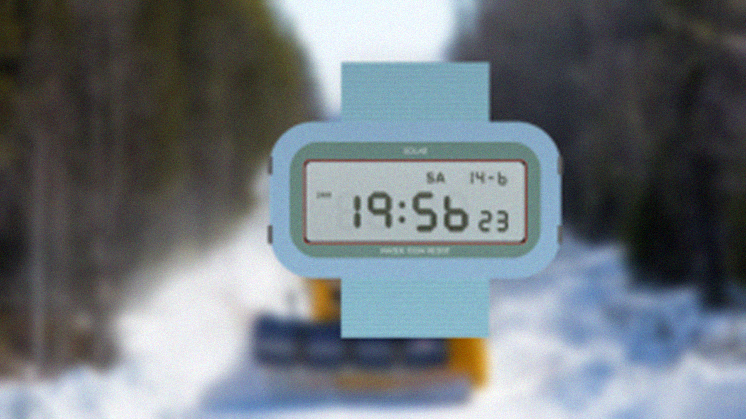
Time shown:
{"hour": 19, "minute": 56, "second": 23}
